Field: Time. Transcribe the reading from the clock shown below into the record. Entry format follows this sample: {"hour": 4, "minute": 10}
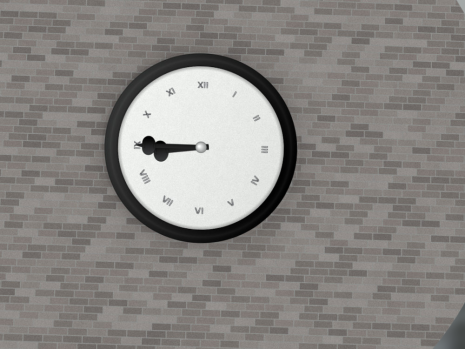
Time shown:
{"hour": 8, "minute": 45}
